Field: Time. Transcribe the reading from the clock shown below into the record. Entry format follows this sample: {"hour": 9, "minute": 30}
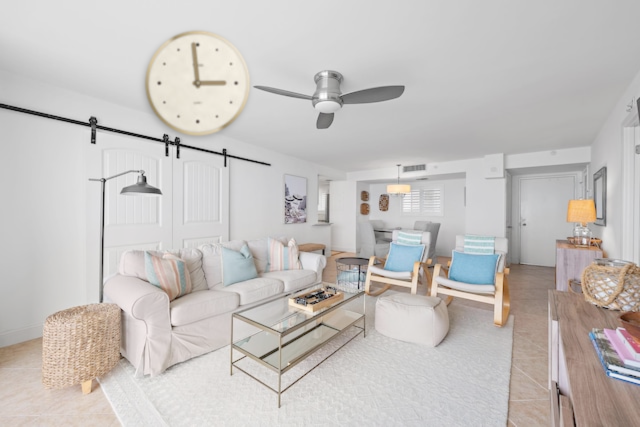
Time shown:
{"hour": 2, "minute": 59}
